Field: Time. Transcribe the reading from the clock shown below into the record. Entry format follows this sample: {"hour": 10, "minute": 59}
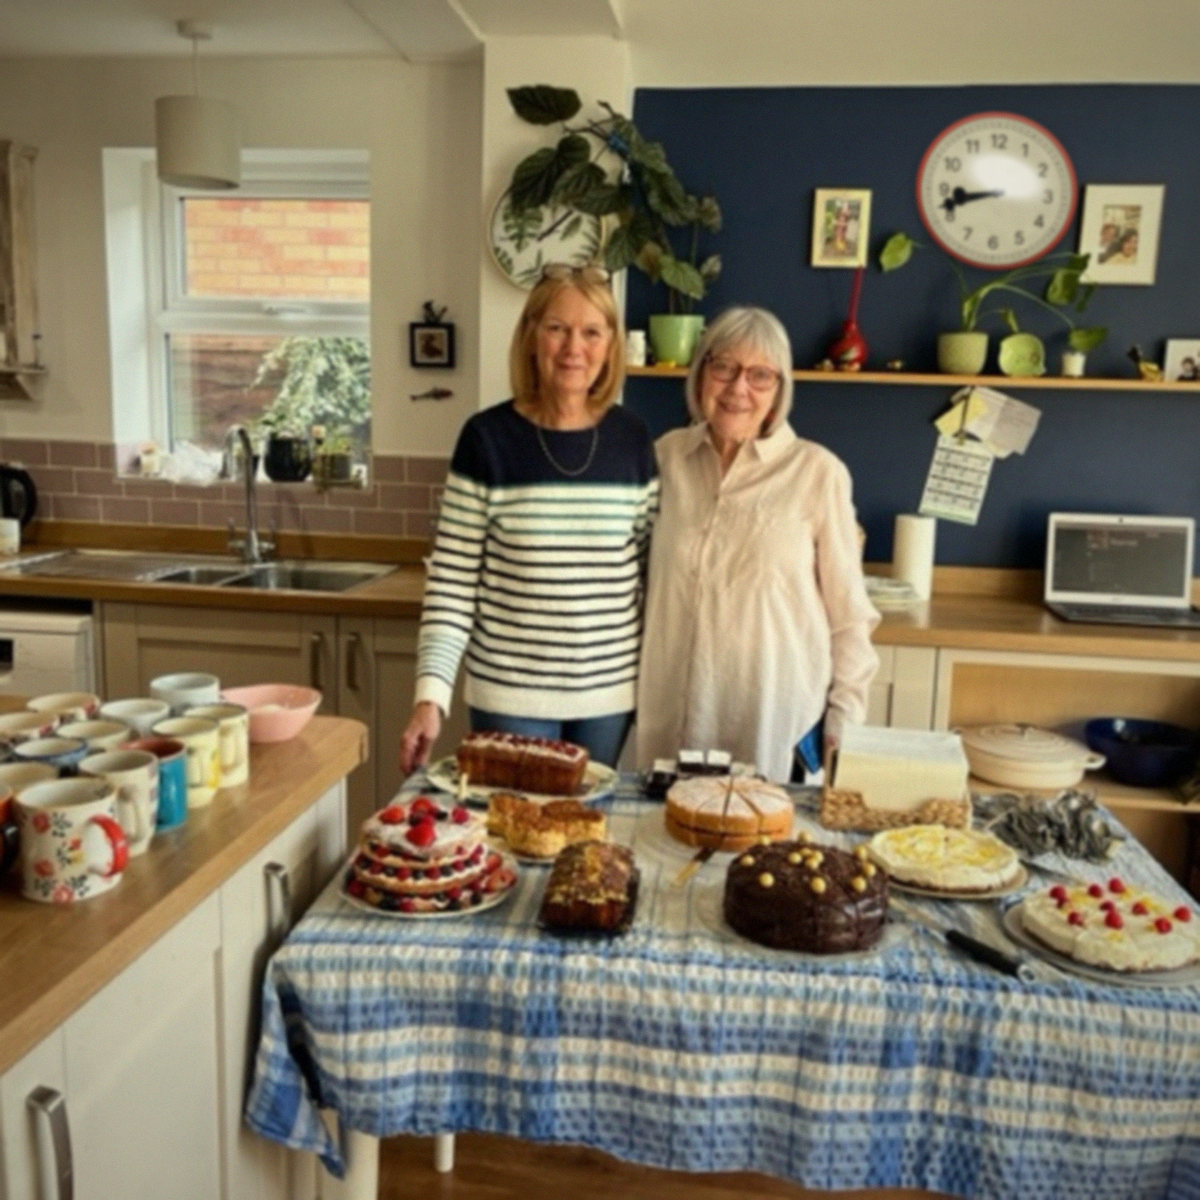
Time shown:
{"hour": 8, "minute": 42}
